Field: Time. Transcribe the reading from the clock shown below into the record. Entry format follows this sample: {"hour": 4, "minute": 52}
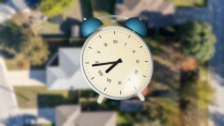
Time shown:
{"hour": 7, "minute": 44}
